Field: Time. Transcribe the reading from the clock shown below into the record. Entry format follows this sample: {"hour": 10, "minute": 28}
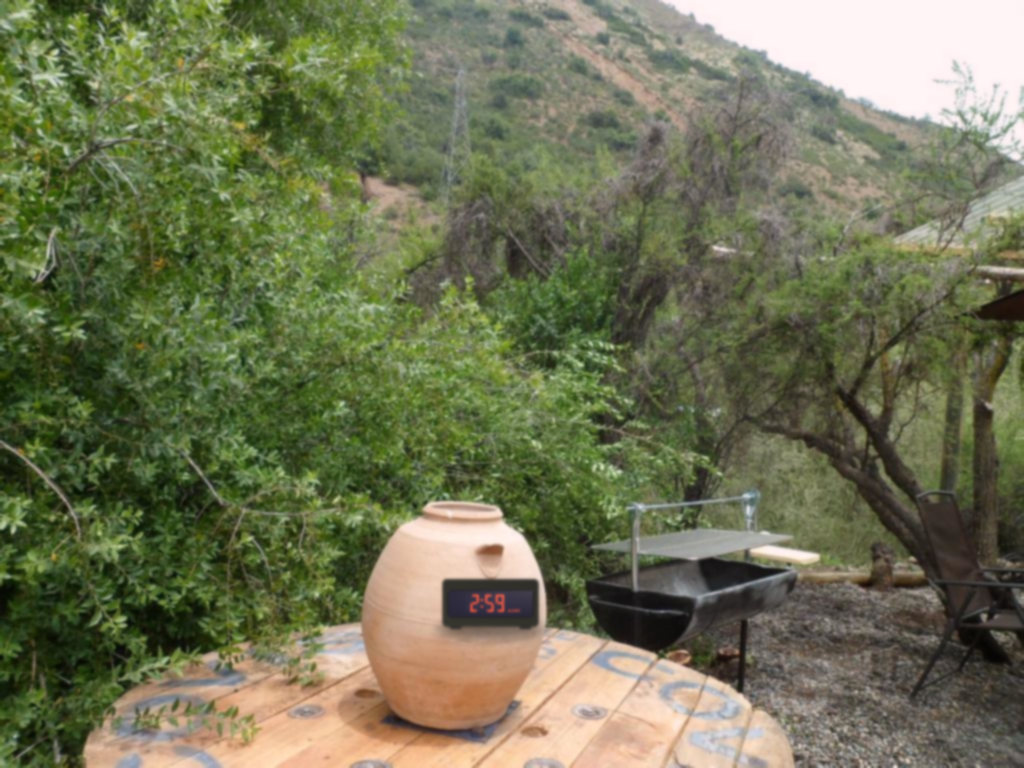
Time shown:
{"hour": 2, "minute": 59}
